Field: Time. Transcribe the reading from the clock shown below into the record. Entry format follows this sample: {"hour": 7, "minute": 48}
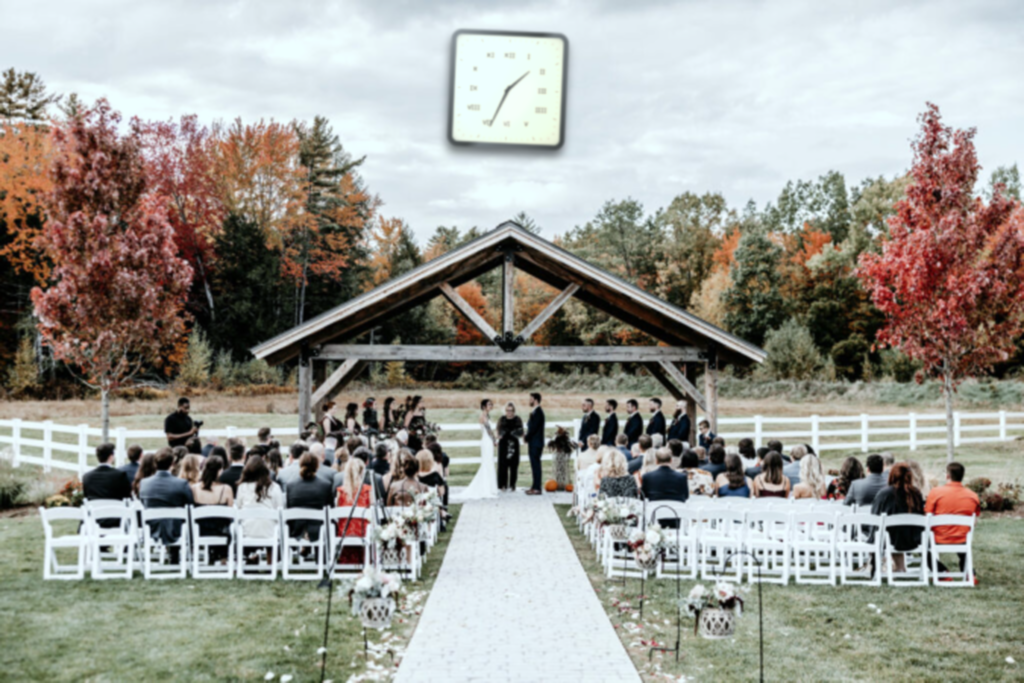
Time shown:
{"hour": 1, "minute": 34}
